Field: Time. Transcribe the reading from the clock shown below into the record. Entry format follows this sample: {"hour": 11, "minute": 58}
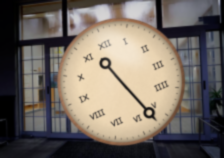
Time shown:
{"hour": 11, "minute": 27}
